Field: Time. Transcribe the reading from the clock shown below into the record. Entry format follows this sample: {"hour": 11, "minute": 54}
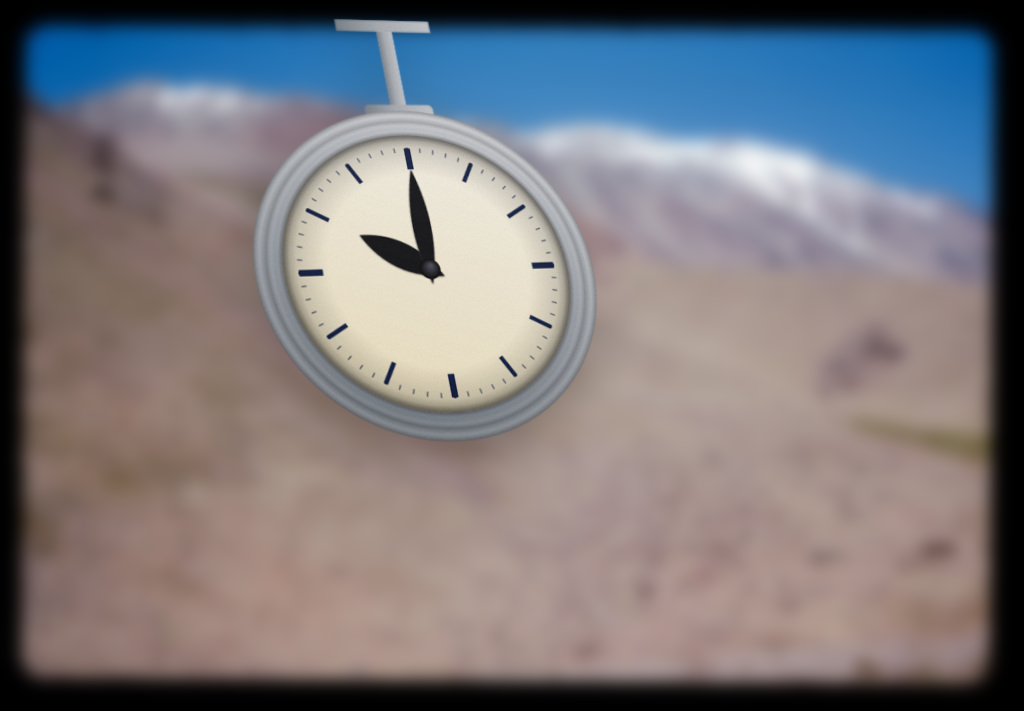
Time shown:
{"hour": 10, "minute": 0}
